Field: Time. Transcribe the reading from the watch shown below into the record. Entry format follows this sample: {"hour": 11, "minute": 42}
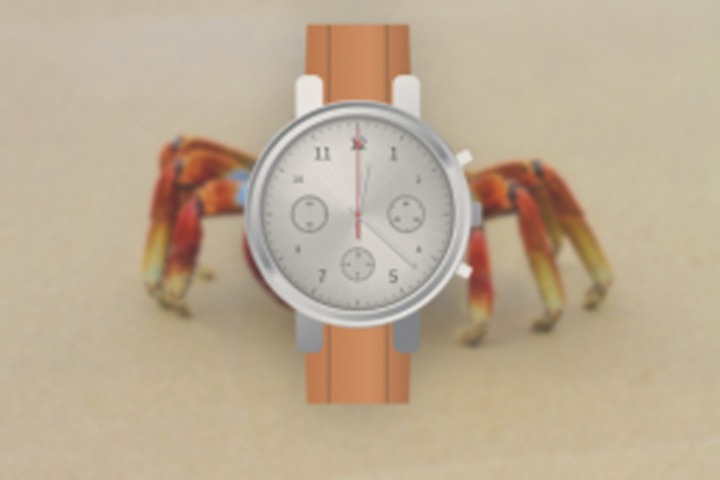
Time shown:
{"hour": 12, "minute": 22}
